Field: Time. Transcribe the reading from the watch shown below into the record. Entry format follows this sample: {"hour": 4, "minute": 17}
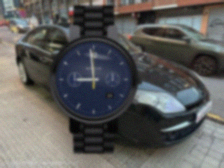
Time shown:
{"hour": 8, "minute": 59}
